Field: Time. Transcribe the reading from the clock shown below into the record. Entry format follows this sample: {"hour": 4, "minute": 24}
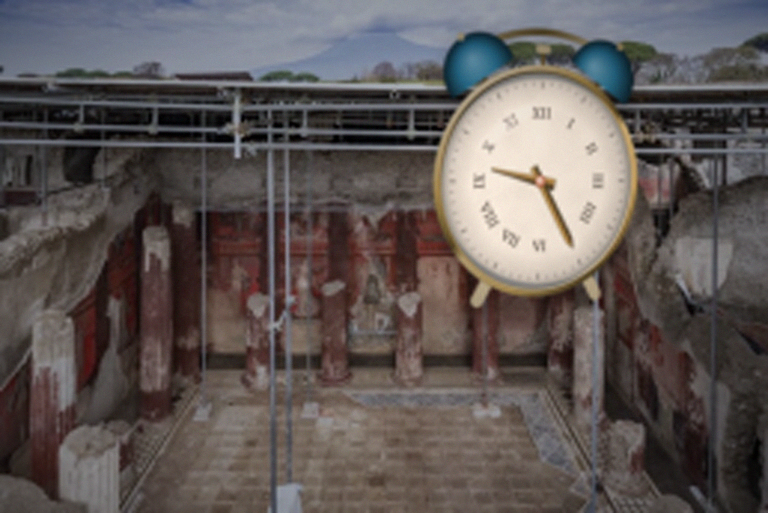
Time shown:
{"hour": 9, "minute": 25}
